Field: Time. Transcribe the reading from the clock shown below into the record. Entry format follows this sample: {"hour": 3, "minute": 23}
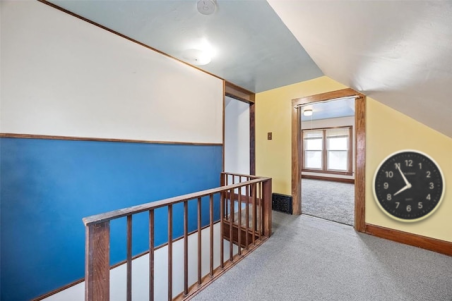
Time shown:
{"hour": 7, "minute": 55}
